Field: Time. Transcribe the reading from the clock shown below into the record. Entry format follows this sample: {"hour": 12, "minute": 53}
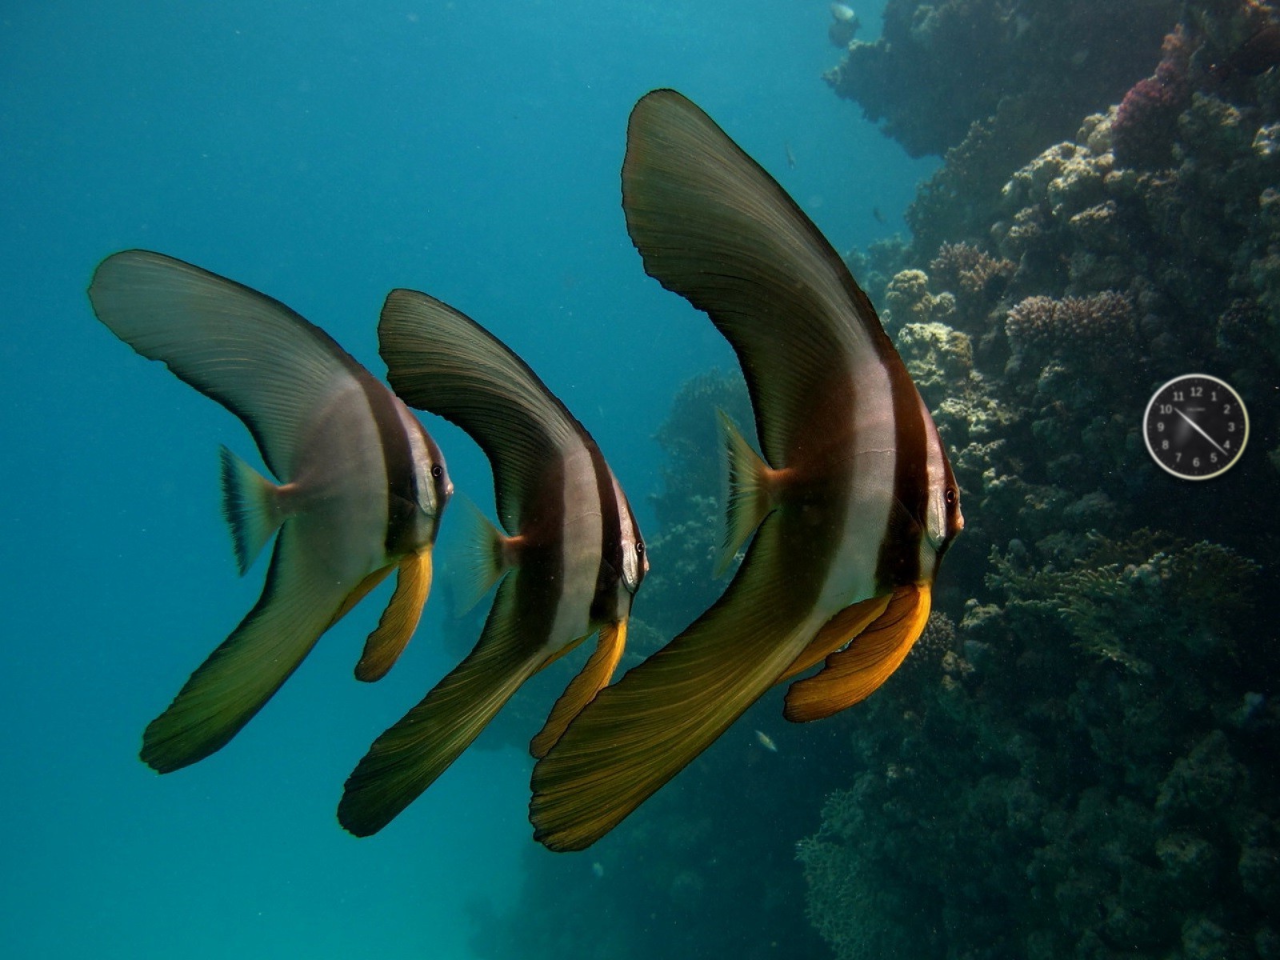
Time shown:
{"hour": 10, "minute": 22}
